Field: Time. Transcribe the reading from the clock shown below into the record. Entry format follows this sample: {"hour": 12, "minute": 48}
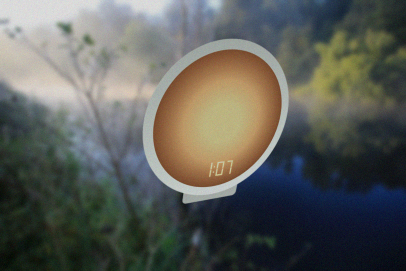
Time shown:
{"hour": 1, "minute": 7}
